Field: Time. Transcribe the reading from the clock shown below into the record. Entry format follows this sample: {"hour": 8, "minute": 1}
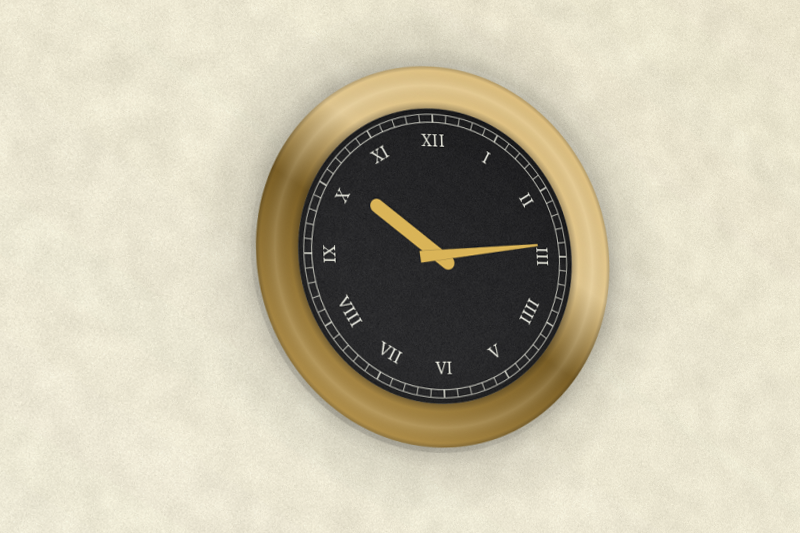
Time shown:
{"hour": 10, "minute": 14}
